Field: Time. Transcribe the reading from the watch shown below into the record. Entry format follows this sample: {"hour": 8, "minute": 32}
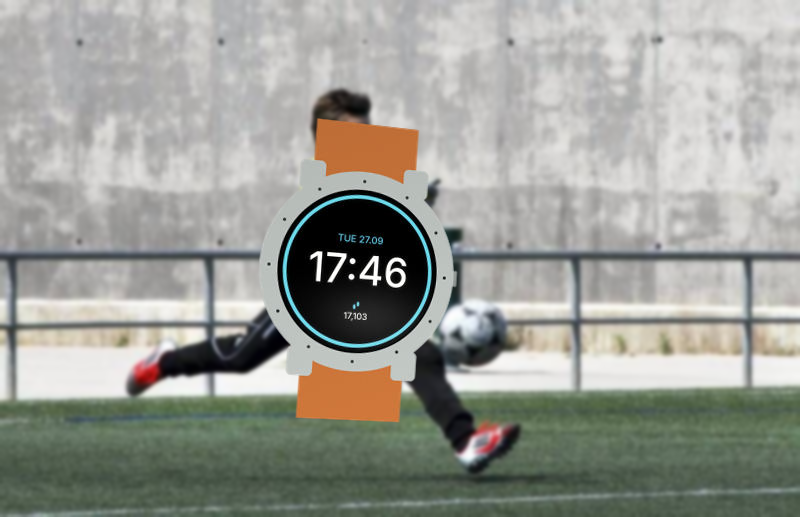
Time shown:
{"hour": 17, "minute": 46}
